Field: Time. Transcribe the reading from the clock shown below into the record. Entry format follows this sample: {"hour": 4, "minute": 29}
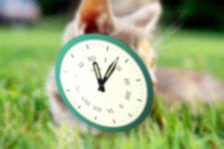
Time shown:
{"hour": 12, "minute": 8}
